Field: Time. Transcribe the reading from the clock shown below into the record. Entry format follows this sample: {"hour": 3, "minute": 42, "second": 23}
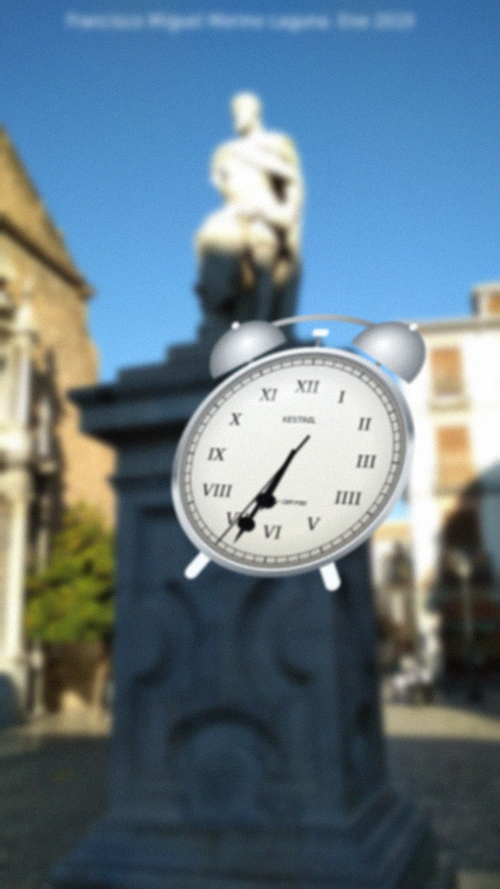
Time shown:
{"hour": 6, "minute": 33, "second": 35}
